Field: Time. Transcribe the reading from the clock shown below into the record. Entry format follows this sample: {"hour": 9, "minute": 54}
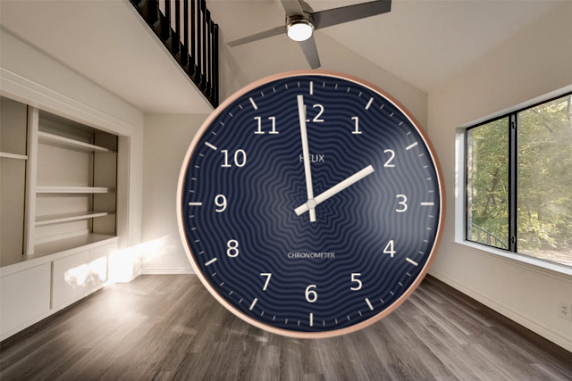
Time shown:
{"hour": 1, "minute": 59}
